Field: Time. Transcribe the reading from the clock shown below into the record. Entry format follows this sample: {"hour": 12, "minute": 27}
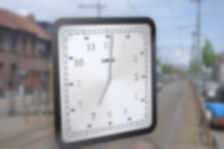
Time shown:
{"hour": 7, "minute": 1}
